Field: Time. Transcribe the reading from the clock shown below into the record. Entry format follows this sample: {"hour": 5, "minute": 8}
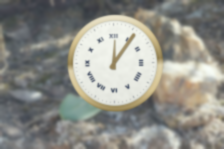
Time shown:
{"hour": 12, "minute": 6}
